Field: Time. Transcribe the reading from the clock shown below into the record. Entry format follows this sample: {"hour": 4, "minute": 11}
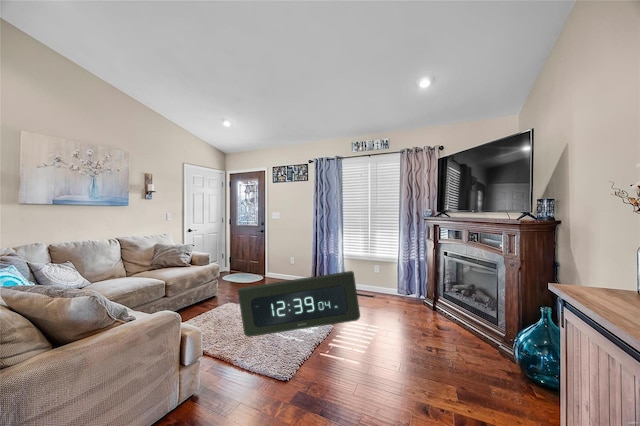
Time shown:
{"hour": 12, "minute": 39}
